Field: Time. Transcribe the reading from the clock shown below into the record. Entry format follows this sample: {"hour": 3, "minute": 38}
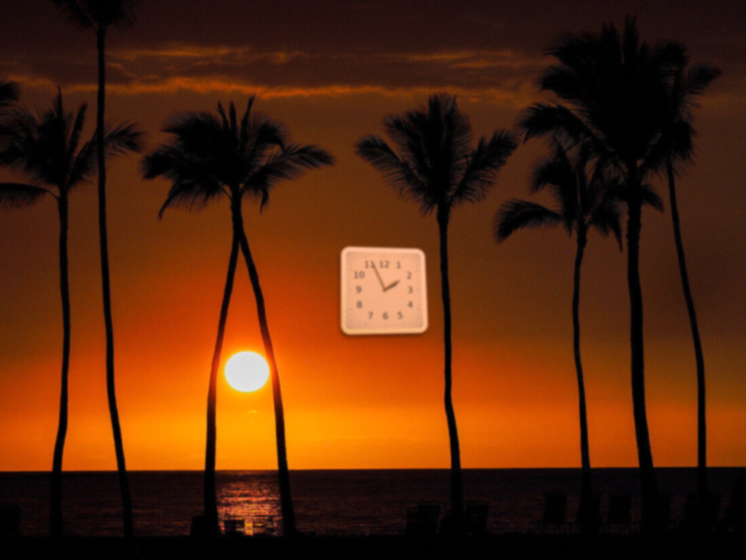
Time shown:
{"hour": 1, "minute": 56}
